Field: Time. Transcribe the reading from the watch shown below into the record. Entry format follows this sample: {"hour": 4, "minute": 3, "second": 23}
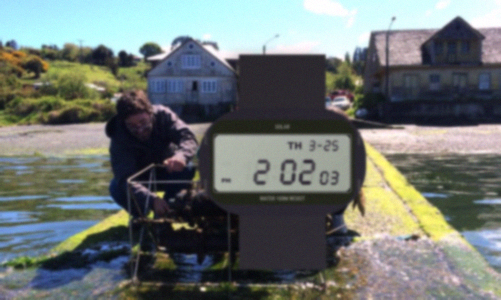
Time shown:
{"hour": 2, "minute": 2, "second": 3}
